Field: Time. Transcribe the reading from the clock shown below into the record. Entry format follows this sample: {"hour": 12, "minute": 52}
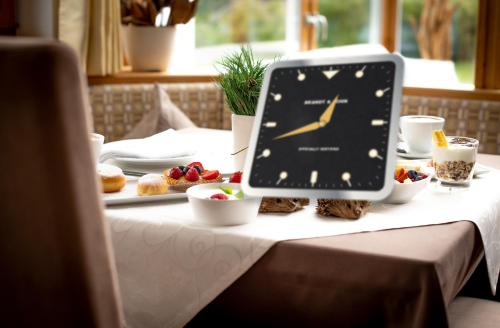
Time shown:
{"hour": 12, "minute": 42}
